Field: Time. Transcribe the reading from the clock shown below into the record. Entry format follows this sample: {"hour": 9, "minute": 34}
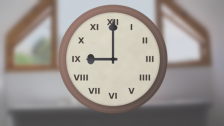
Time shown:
{"hour": 9, "minute": 0}
